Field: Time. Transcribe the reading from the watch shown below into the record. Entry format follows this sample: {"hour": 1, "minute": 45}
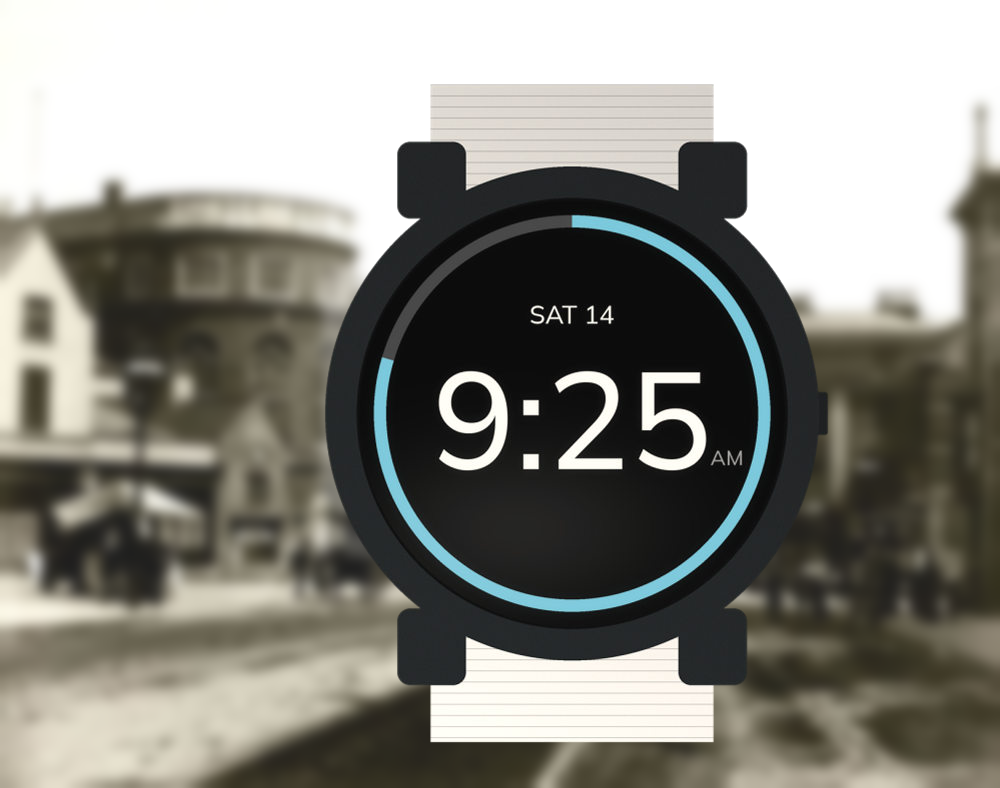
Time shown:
{"hour": 9, "minute": 25}
